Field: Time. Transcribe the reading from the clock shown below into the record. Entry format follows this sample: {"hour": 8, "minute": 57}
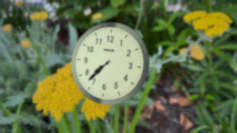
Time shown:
{"hour": 7, "minute": 37}
